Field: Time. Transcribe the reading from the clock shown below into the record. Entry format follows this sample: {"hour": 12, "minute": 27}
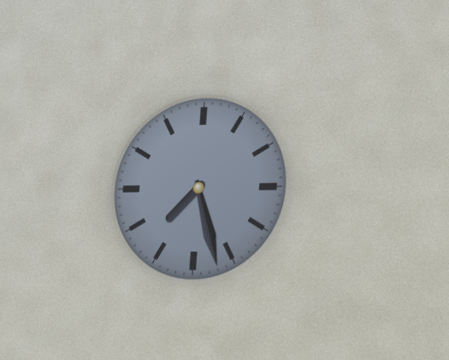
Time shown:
{"hour": 7, "minute": 27}
